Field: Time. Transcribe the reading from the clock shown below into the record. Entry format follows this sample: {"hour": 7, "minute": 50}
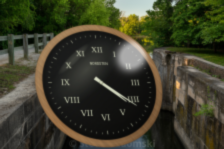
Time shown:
{"hour": 4, "minute": 21}
